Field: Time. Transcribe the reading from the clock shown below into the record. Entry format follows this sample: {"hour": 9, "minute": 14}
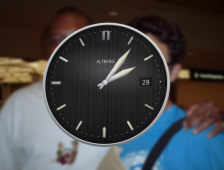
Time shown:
{"hour": 2, "minute": 6}
